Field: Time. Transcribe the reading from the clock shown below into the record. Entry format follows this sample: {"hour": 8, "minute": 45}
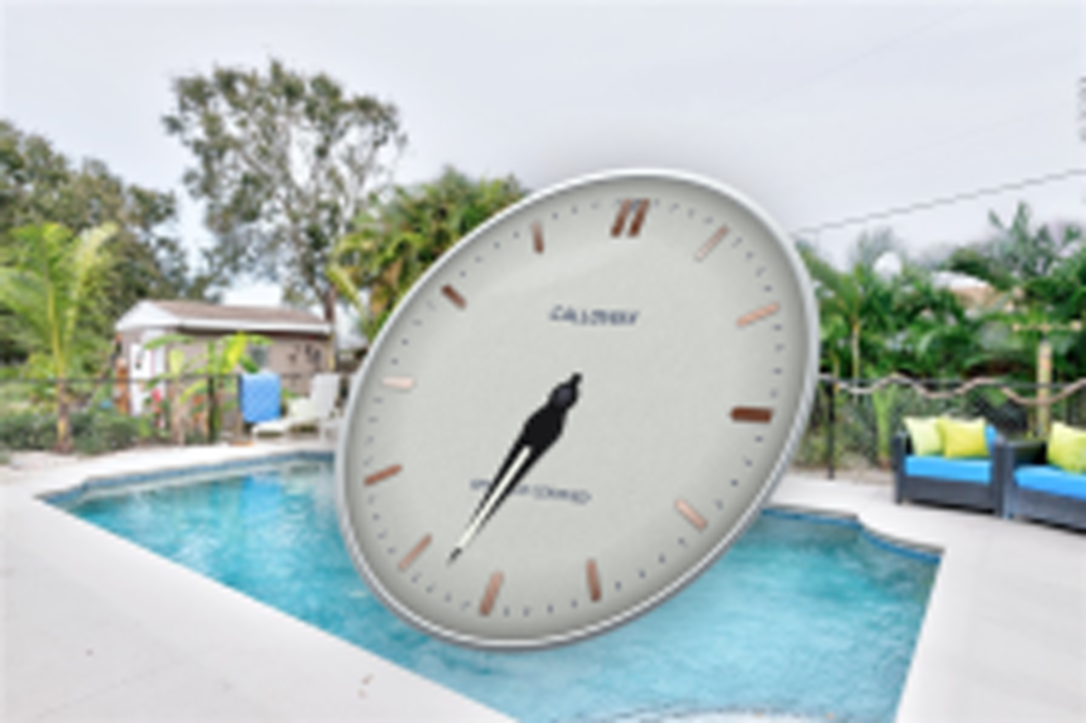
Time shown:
{"hour": 6, "minute": 33}
